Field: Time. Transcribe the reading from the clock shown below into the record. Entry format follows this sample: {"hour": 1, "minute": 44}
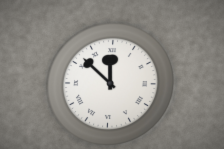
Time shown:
{"hour": 11, "minute": 52}
